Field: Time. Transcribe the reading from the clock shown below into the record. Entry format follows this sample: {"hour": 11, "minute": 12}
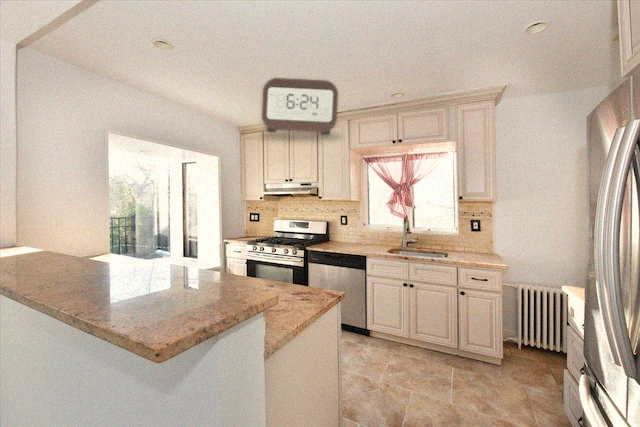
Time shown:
{"hour": 6, "minute": 24}
